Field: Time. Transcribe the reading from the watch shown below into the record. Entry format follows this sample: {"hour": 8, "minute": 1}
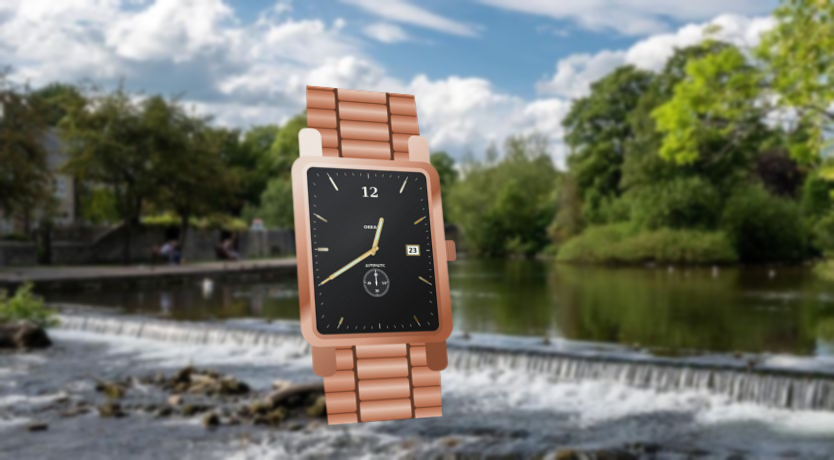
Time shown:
{"hour": 12, "minute": 40}
